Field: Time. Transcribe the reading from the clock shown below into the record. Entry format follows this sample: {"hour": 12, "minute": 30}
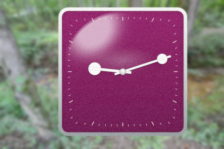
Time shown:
{"hour": 9, "minute": 12}
